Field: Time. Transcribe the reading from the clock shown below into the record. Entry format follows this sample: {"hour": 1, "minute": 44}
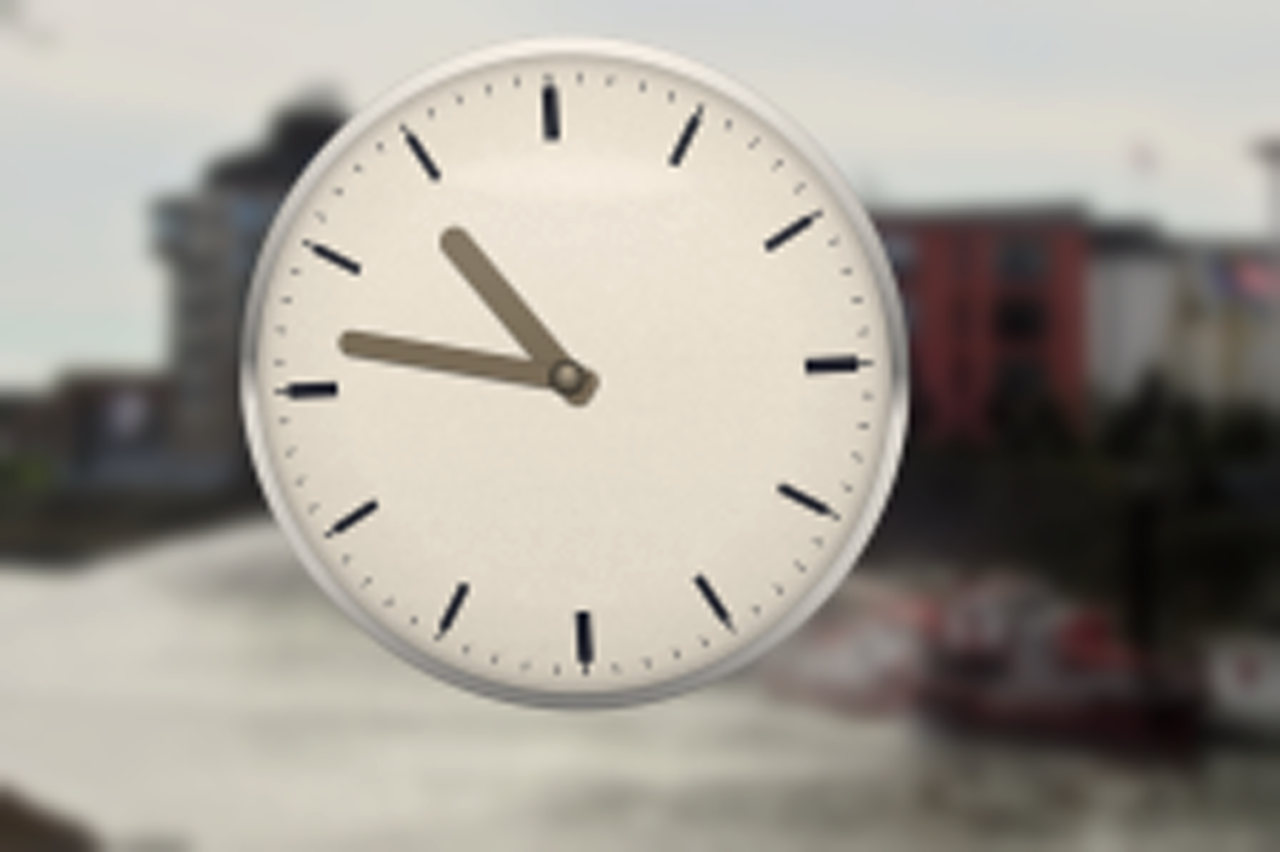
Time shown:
{"hour": 10, "minute": 47}
